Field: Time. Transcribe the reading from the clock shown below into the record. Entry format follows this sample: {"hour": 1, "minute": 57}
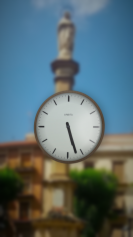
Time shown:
{"hour": 5, "minute": 27}
